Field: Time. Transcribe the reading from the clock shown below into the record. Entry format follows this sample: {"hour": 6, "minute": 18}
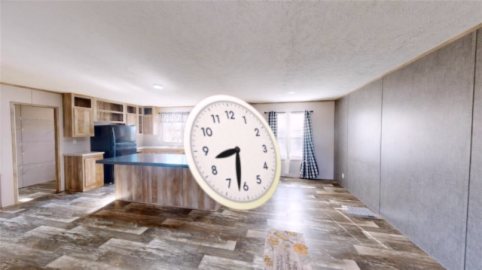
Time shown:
{"hour": 8, "minute": 32}
